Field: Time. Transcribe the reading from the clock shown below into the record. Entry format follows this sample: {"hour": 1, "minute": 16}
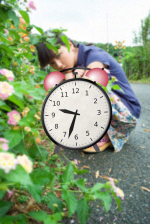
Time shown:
{"hour": 9, "minute": 33}
